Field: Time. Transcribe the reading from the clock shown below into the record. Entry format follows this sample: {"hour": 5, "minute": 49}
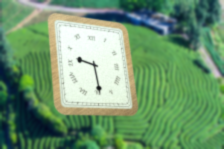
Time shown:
{"hour": 9, "minute": 29}
